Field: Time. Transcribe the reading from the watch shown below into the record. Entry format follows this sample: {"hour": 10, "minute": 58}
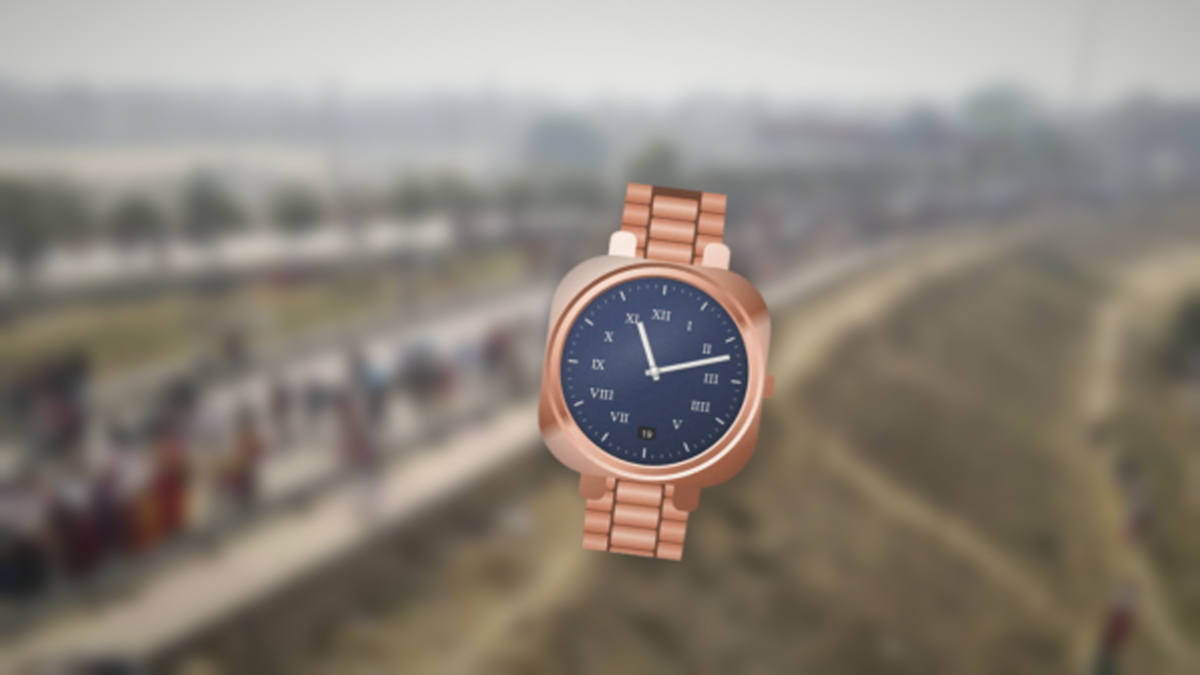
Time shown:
{"hour": 11, "minute": 12}
